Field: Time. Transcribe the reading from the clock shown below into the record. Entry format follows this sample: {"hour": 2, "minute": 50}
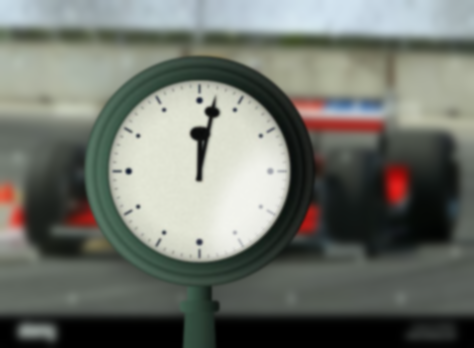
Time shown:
{"hour": 12, "minute": 2}
